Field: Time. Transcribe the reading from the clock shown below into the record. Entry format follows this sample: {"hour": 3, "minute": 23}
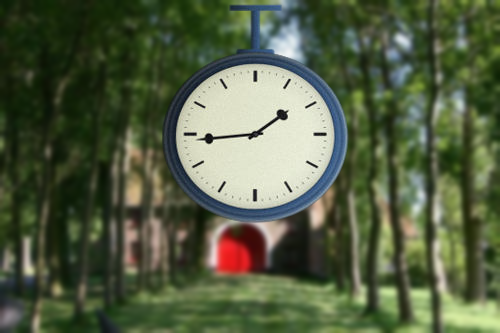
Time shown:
{"hour": 1, "minute": 44}
